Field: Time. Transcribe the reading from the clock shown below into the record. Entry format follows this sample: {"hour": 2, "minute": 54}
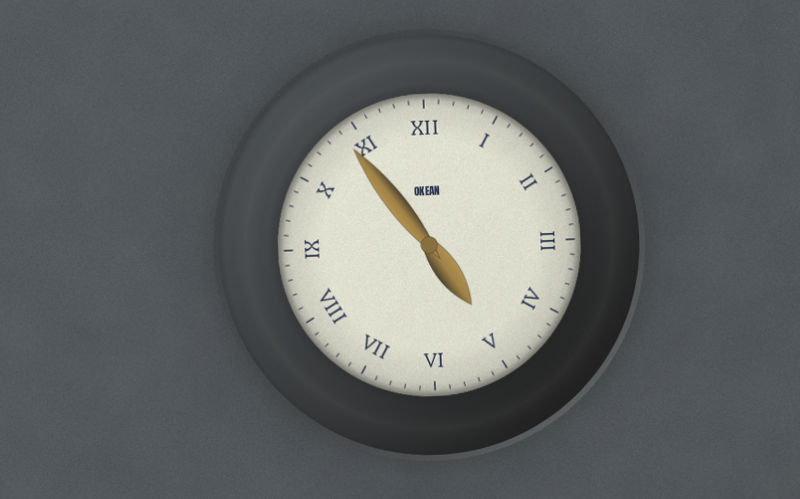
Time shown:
{"hour": 4, "minute": 54}
